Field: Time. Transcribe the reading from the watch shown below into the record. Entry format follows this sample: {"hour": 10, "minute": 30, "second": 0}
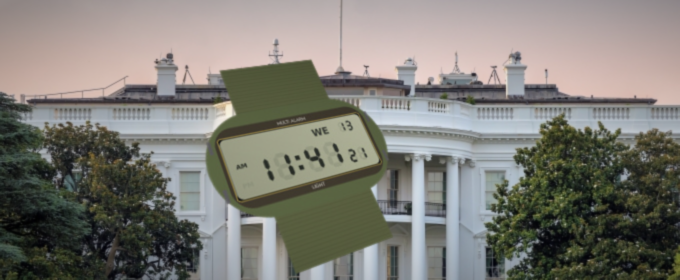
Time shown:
{"hour": 11, "minute": 41, "second": 21}
